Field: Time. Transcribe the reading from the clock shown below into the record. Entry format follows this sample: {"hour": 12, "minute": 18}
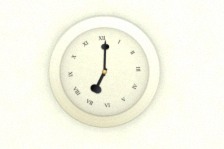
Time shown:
{"hour": 7, "minute": 1}
